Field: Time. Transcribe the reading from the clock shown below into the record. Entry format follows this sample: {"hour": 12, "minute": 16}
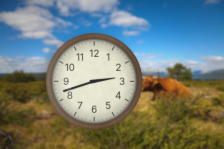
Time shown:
{"hour": 2, "minute": 42}
